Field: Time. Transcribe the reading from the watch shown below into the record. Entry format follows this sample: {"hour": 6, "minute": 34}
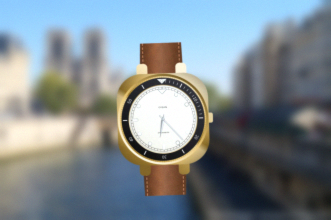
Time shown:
{"hour": 6, "minute": 23}
